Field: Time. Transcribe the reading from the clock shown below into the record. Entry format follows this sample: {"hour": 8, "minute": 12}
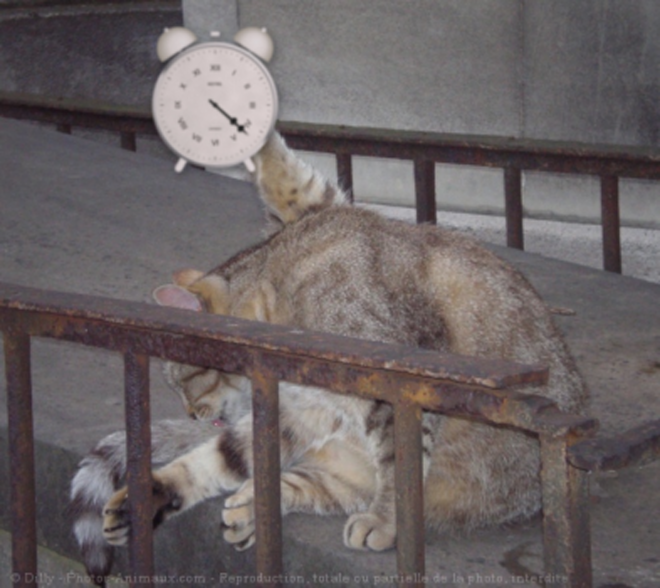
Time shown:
{"hour": 4, "minute": 22}
